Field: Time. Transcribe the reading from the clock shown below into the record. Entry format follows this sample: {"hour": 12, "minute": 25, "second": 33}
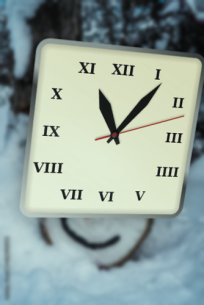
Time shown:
{"hour": 11, "minute": 6, "second": 12}
